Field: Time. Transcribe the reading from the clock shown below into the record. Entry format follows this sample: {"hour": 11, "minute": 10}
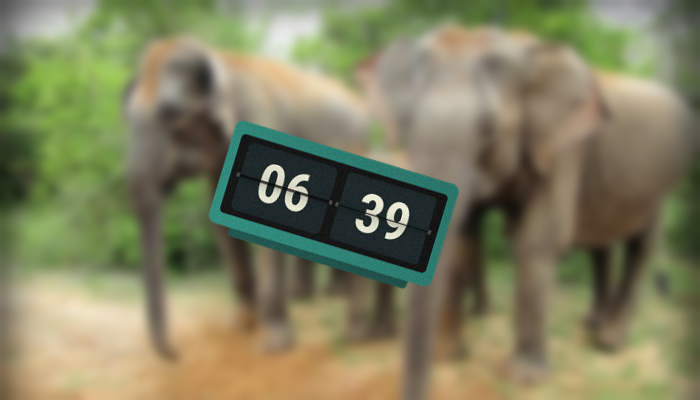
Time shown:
{"hour": 6, "minute": 39}
